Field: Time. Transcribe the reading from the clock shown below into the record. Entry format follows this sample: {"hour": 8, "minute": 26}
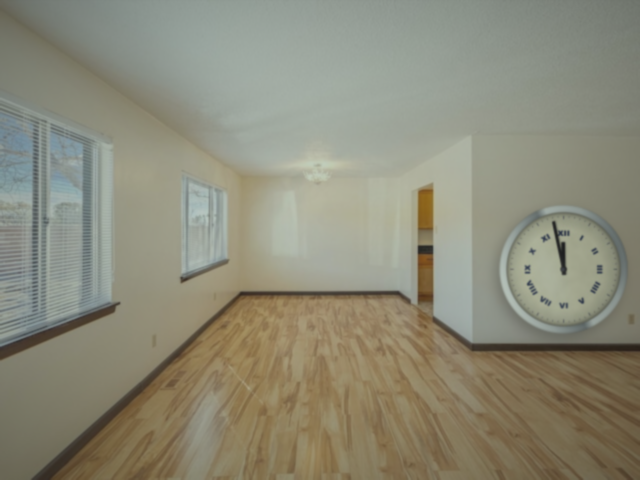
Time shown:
{"hour": 11, "minute": 58}
